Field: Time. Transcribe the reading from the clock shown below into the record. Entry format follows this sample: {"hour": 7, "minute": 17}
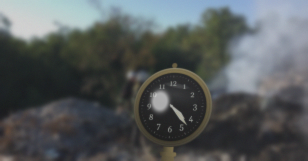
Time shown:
{"hour": 4, "minute": 23}
